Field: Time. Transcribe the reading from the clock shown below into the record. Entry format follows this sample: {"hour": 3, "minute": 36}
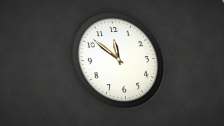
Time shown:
{"hour": 11, "minute": 52}
